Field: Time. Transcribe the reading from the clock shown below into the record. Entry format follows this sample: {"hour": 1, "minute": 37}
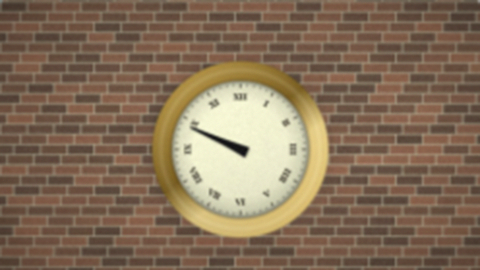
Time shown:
{"hour": 9, "minute": 49}
